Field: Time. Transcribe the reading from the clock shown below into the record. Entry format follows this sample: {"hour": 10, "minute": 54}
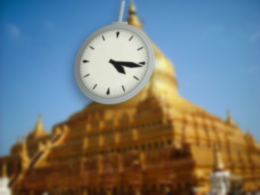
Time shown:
{"hour": 4, "minute": 16}
